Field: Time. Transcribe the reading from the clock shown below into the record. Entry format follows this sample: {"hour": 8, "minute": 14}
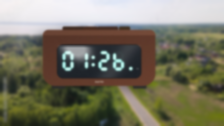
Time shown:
{"hour": 1, "minute": 26}
